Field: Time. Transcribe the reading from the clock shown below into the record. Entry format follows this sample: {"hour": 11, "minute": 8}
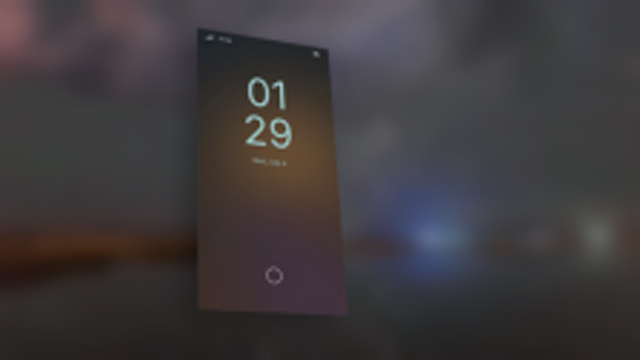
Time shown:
{"hour": 1, "minute": 29}
